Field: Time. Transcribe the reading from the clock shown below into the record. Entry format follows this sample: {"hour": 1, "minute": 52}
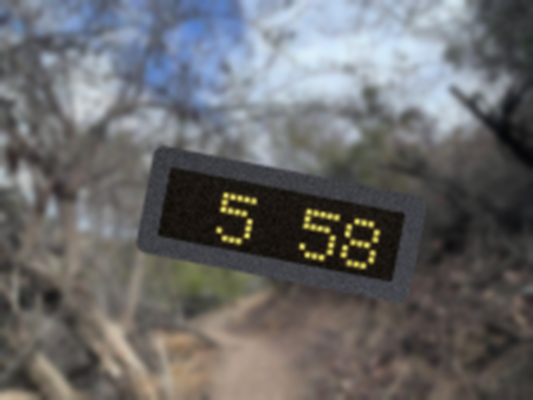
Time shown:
{"hour": 5, "minute": 58}
